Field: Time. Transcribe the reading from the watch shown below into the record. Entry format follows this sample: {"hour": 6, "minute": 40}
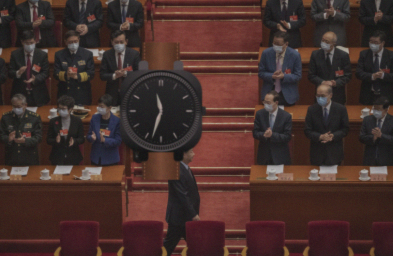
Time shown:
{"hour": 11, "minute": 33}
